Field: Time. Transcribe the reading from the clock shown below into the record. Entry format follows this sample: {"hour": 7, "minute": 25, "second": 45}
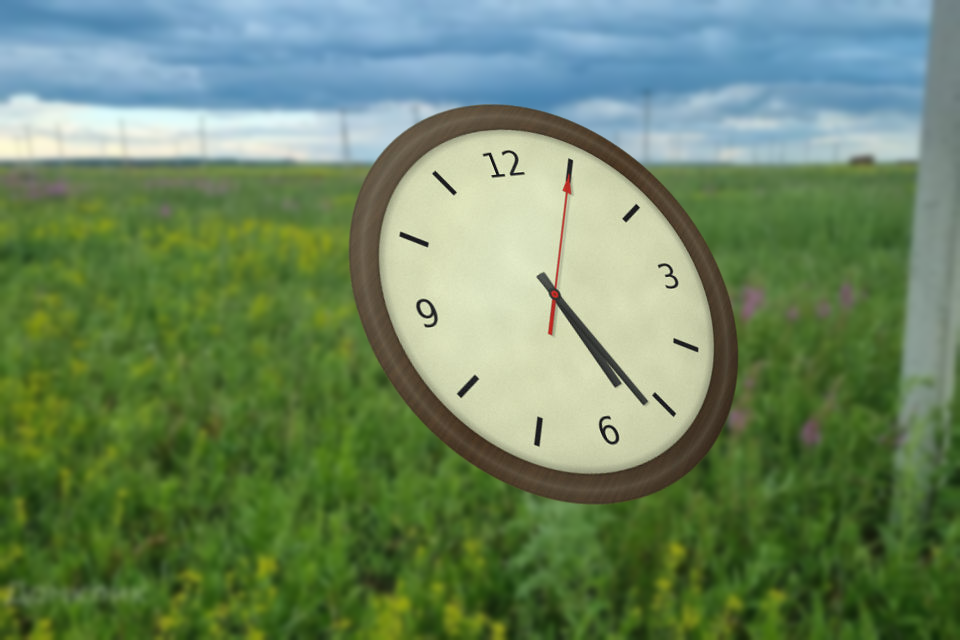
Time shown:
{"hour": 5, "minute": 26, "second": 5}
